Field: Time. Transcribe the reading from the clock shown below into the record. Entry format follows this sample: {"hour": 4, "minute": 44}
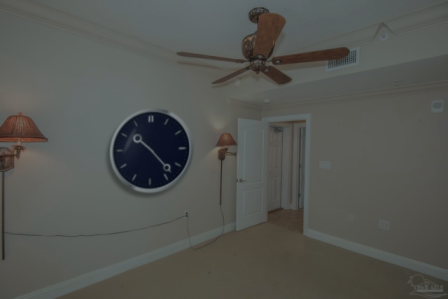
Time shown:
{"hour": 10, "minute": 23}
